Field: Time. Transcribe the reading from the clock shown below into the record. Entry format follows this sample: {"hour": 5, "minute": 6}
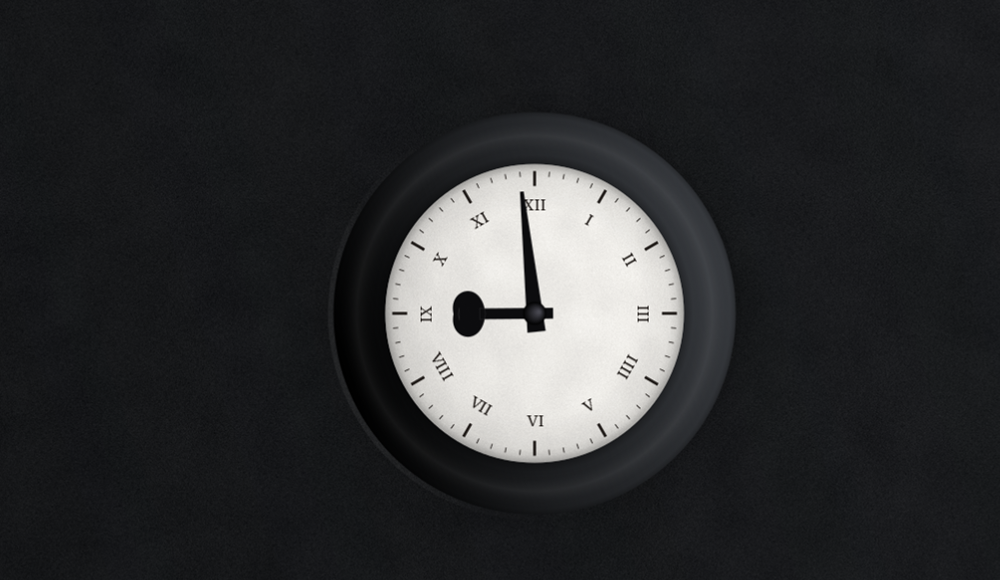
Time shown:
{"hour": 8, "minute": 59}
